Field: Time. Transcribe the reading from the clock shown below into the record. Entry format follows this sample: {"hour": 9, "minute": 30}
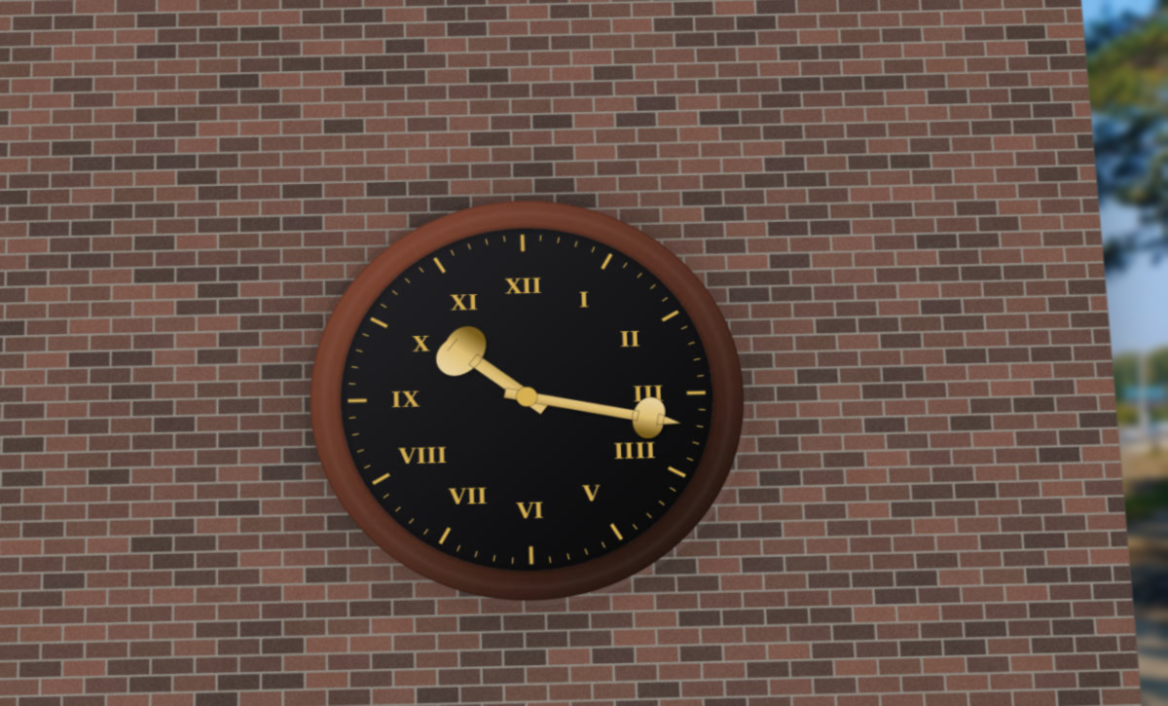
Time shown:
{"hour": 10, "minute": 17}
